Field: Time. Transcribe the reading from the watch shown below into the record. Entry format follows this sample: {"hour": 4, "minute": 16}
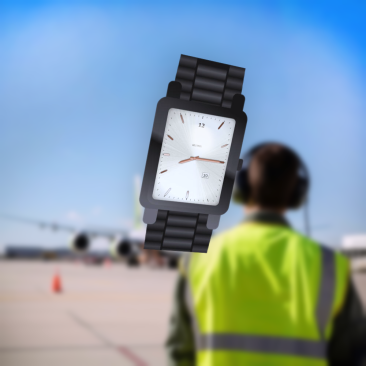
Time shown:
{"hour": 8, "minute": 15}
